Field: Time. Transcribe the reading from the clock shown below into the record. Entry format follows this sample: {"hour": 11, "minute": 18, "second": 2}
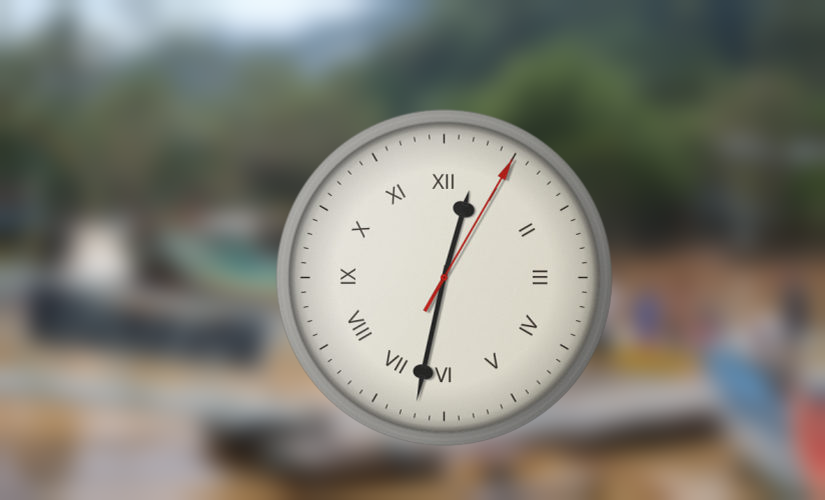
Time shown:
{"hour": 12, "minute": 32, "second": 5}
